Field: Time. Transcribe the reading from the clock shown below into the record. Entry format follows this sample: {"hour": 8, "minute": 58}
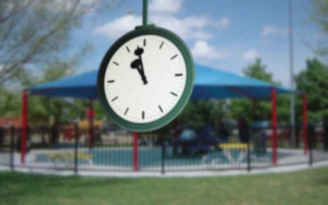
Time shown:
{"hour": 10, "minute": 58}
